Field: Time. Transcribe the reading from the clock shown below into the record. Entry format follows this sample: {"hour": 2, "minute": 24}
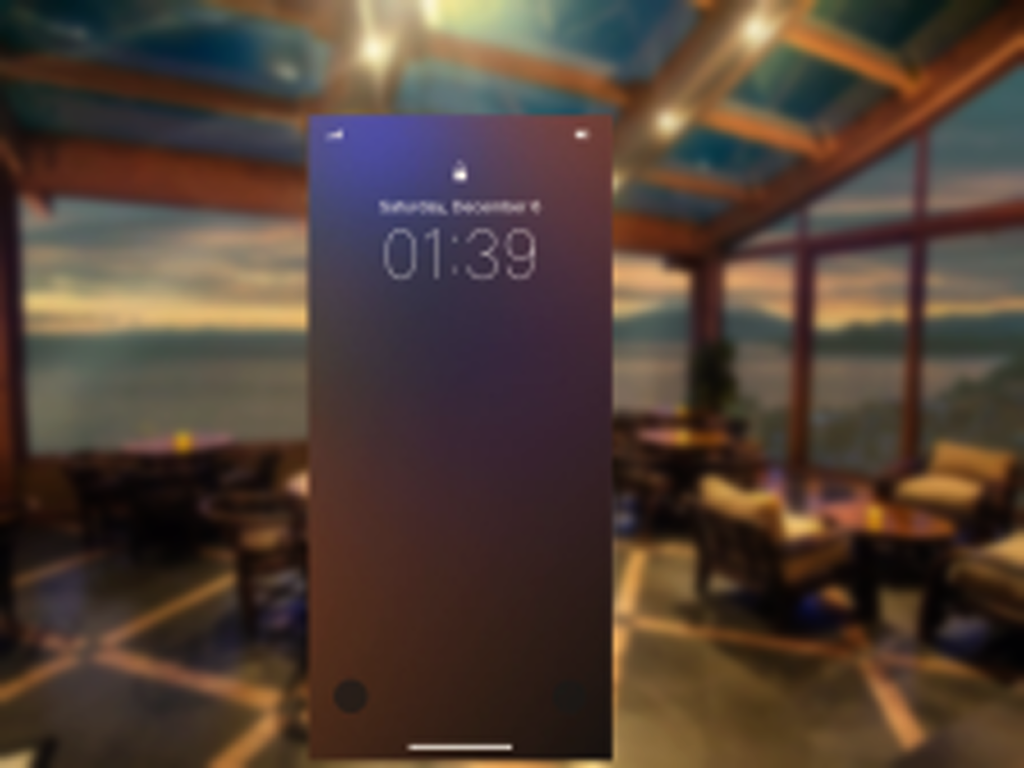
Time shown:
{"hour": 1, "minute": 39}
